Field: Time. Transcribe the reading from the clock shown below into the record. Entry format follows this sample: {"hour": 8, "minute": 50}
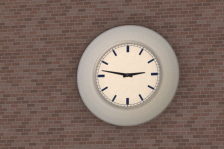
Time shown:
{"hour": 2, "minute": 47}
